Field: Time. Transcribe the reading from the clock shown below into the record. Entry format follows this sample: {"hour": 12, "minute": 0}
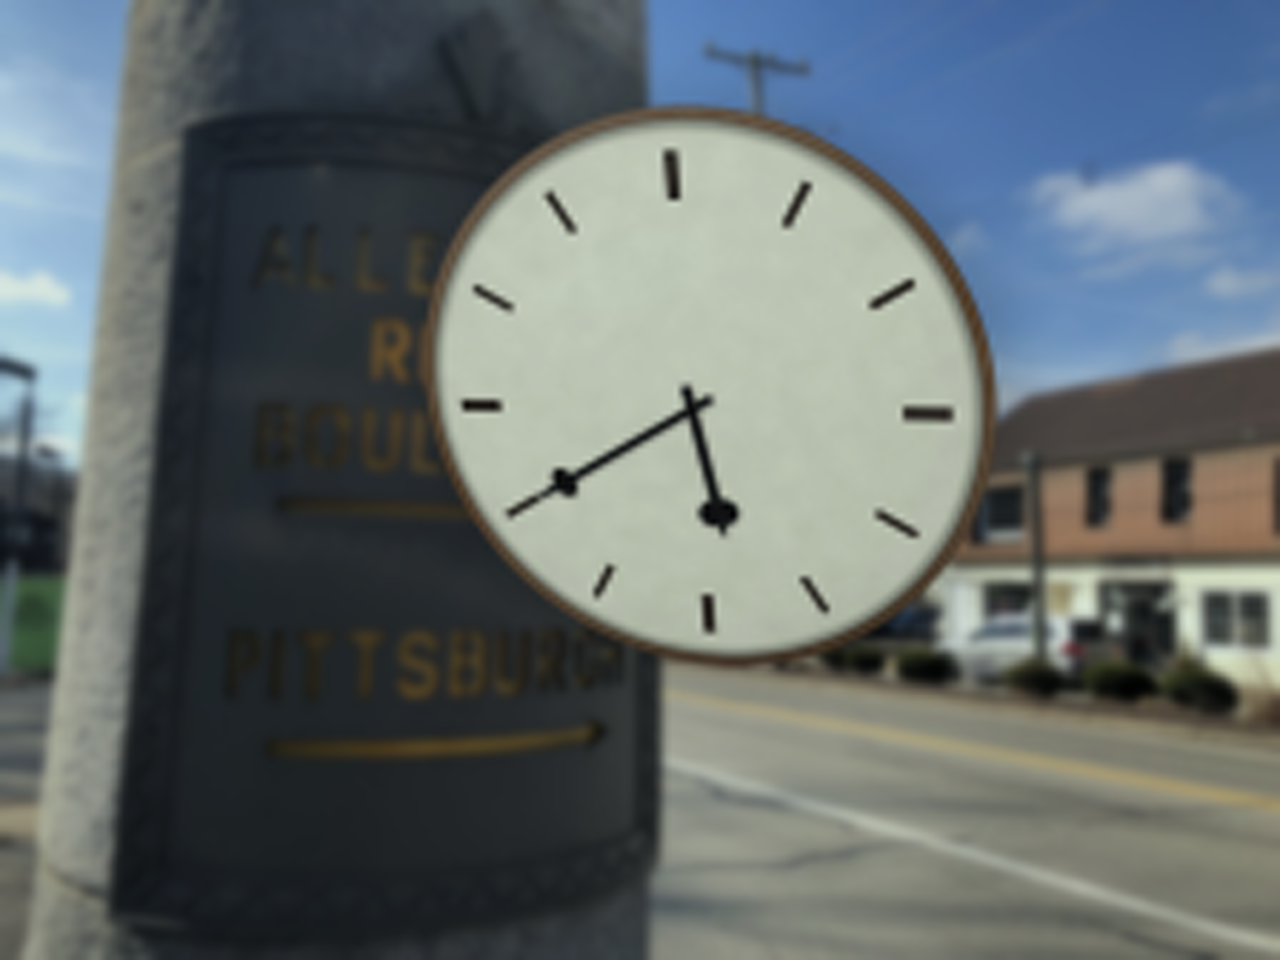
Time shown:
{"hour": 5, "minute": 40}
